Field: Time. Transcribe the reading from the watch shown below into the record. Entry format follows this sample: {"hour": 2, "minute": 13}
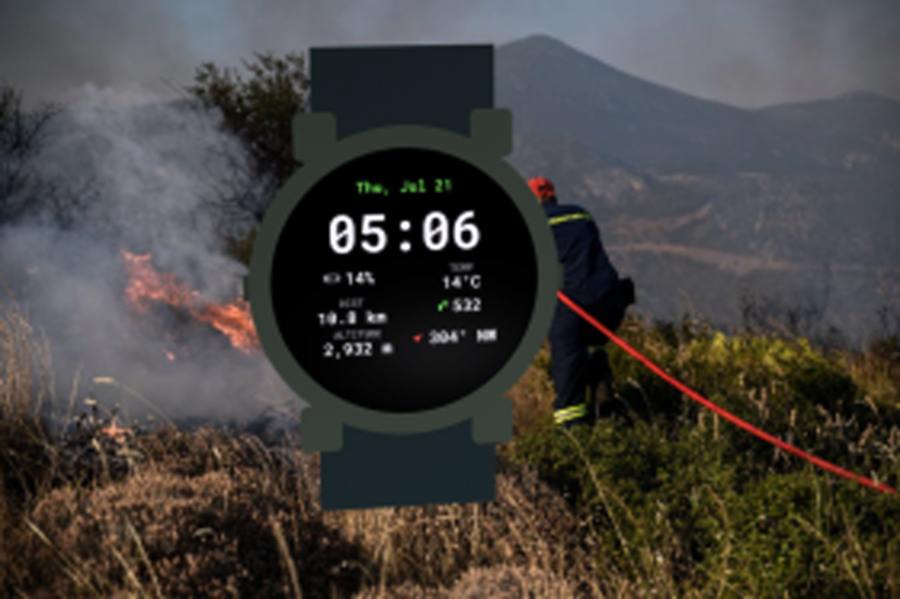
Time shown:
{"hour": 5, "minute": 6}
